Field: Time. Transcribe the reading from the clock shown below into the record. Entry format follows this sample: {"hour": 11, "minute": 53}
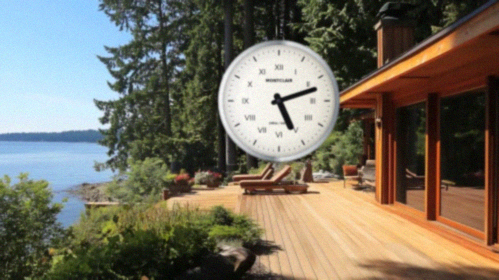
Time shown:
{"hour": 5, "minute": 12}
